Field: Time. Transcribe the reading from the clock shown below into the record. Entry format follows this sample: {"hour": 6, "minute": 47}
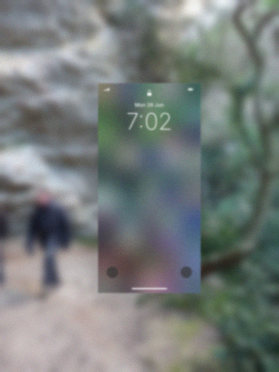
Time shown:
{"hour": 7, "minute": 2}
